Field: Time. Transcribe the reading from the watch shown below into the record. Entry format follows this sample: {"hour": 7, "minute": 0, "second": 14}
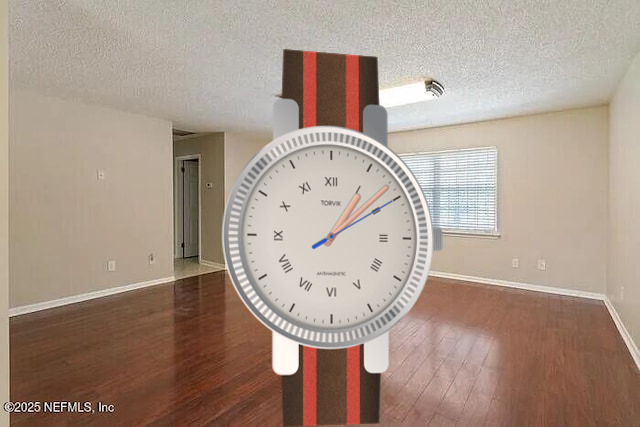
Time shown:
{"hour": 1, "minute": 8, "second": 10}
